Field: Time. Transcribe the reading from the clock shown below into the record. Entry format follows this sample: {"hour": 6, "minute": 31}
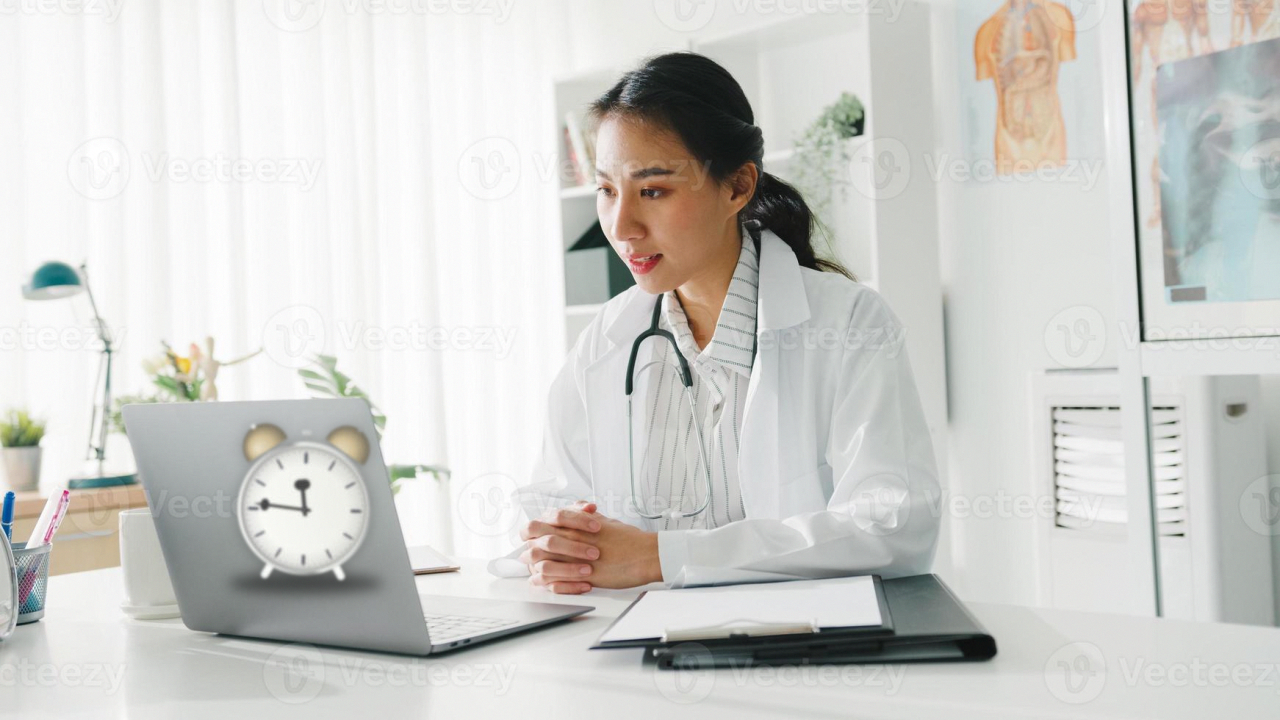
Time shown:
{"hour": 11, "minute": 46}
